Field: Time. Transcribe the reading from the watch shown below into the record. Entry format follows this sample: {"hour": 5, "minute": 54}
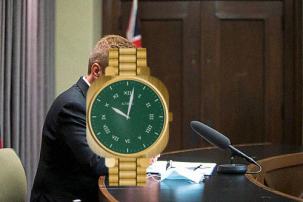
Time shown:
{"hour": 10, "minute": 2}
